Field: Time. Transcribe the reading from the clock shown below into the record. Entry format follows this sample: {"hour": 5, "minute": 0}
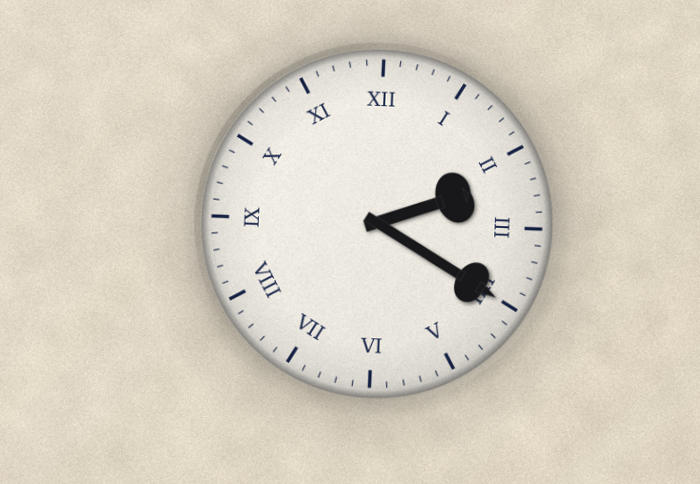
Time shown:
{"hour": 2, "minute": 20}
